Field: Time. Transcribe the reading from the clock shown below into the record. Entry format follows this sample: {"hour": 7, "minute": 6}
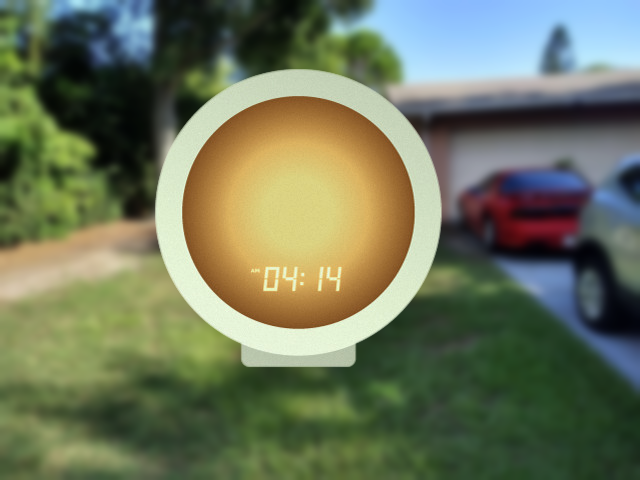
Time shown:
{"hour": 4, "minute": 14}
